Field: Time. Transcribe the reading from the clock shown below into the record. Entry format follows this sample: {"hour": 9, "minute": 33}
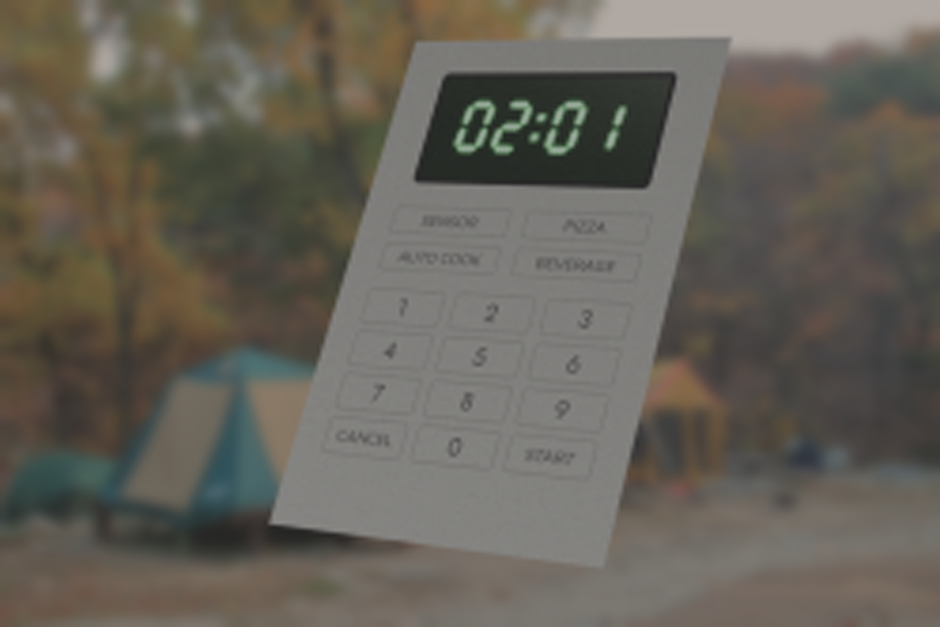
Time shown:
{"hour": 2, "minute": 1}
